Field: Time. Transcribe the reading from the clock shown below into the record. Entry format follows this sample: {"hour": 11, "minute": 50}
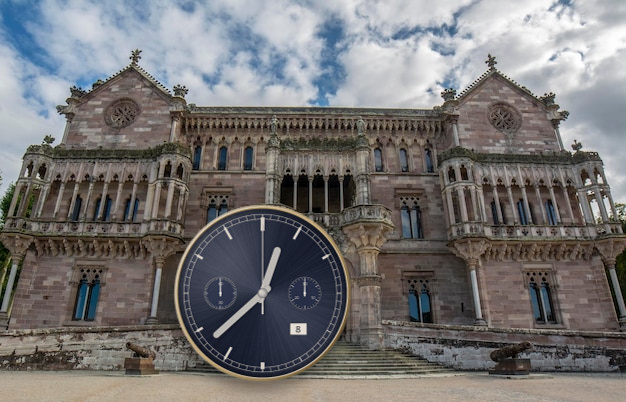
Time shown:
{"hour": 12, "minute": 38}
